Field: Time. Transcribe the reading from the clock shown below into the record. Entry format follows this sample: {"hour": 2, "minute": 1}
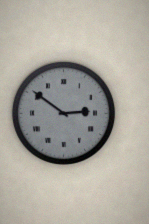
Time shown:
{"hour": 2, "minute": 51}
